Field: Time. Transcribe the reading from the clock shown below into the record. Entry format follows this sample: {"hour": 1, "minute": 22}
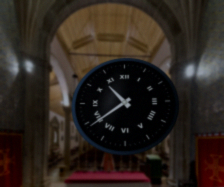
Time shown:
{"hour": 10, "minute": 39}
